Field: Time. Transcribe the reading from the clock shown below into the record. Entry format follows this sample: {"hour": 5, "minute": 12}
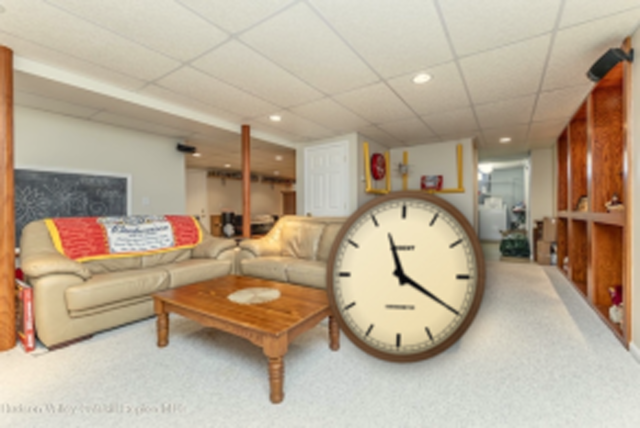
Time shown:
{"hour": 11, "minute": 20}
